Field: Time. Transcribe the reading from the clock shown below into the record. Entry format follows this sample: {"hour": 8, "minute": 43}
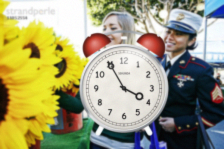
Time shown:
{"hour": 3, "minute": 55}
